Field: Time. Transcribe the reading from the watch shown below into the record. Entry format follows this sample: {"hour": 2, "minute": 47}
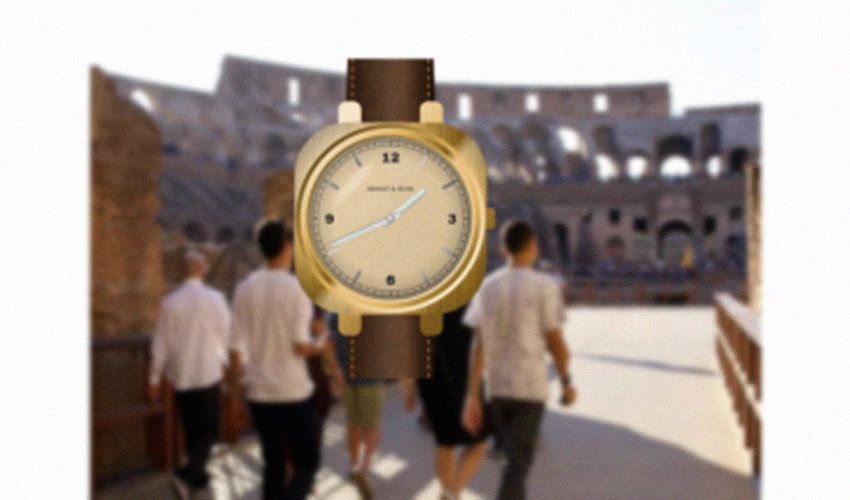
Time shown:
{"hour": 1, "minute": 41}
